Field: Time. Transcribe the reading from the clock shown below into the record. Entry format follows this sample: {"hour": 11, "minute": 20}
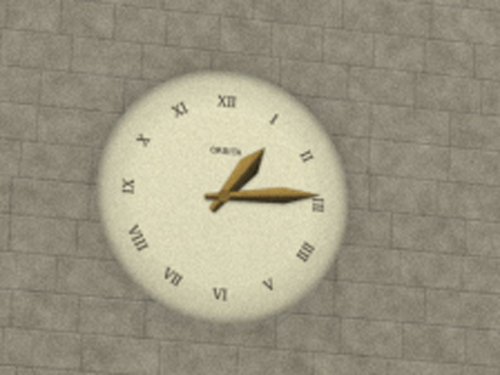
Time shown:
{"hour": 1, "minute": 14}
